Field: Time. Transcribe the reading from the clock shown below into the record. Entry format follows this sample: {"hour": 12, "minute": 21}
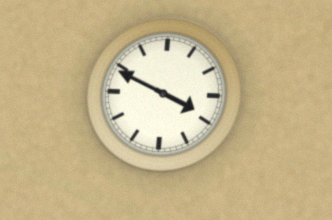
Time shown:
{"hour": 3, "minute": 49}
